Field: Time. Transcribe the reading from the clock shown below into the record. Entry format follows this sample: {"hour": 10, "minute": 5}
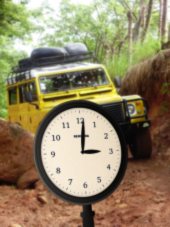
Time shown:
{"hour": 3, "minute": 1}
